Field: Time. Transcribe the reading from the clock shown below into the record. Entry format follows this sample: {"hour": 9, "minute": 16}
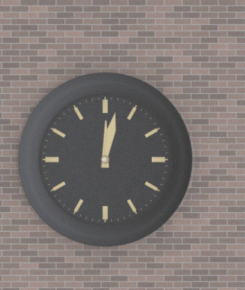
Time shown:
{"hour": 12, "minute": 2}
